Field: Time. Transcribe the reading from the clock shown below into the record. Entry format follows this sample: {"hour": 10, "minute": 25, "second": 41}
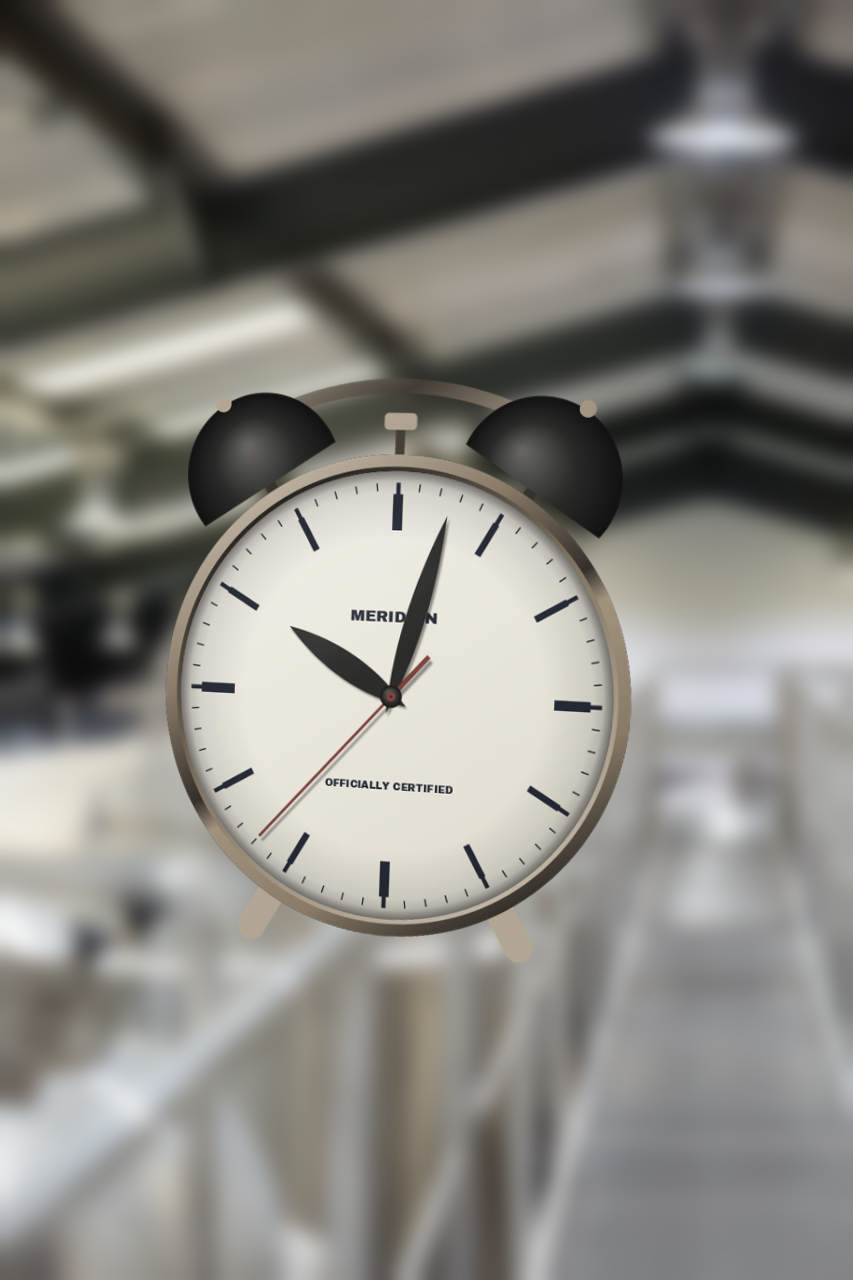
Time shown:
{"hour": 10, "minute": 2, "second": 37}
